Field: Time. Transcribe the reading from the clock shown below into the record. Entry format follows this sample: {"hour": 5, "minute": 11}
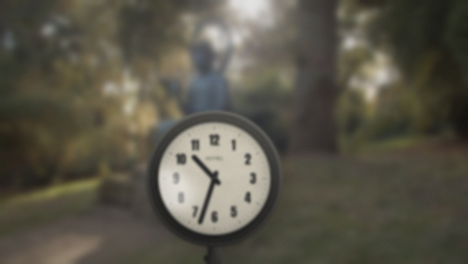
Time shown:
{"hour": 10, "minute": 33}
